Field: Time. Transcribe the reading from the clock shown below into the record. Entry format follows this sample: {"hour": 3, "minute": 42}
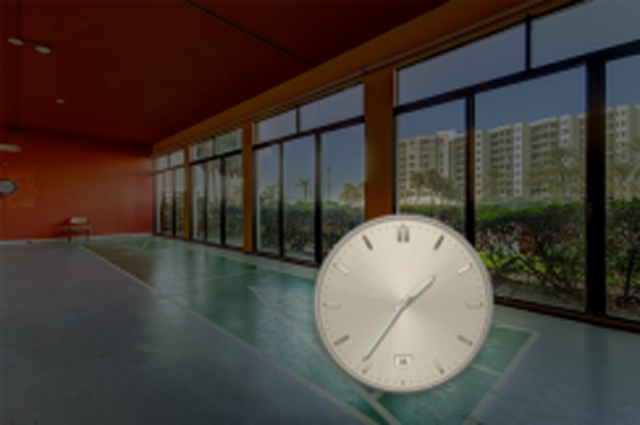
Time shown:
{"hour": 1, "minute": 36}
